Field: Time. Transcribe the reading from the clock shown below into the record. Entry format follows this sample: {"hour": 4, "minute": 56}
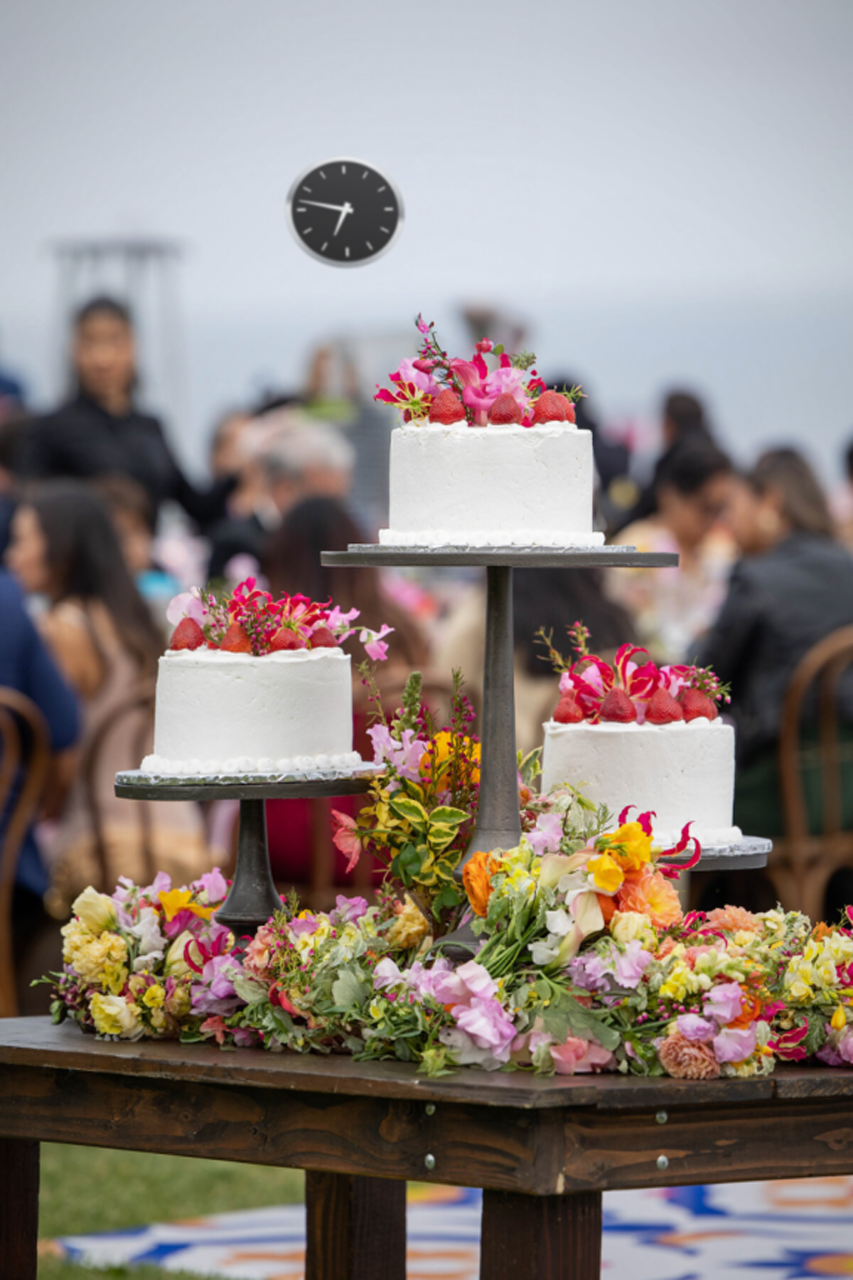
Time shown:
{"hour": 6, "minute": 47}
